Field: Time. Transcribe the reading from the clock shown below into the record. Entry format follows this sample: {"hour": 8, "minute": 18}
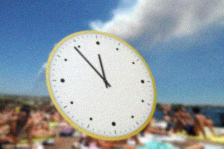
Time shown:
{"hour": 11, "minute": 54}
